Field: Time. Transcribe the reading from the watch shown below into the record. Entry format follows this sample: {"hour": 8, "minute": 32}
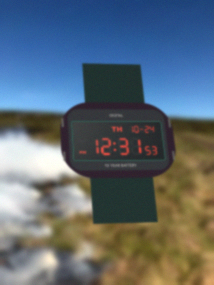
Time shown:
{"hour": 12, "minute": 31}
